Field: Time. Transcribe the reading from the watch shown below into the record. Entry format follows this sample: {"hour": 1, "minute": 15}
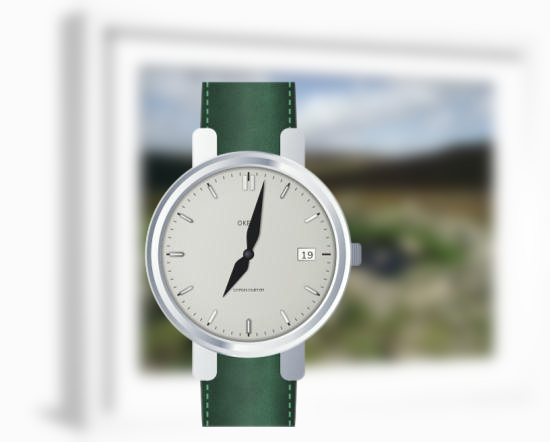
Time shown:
{"hour": 7, "minute": 2}
